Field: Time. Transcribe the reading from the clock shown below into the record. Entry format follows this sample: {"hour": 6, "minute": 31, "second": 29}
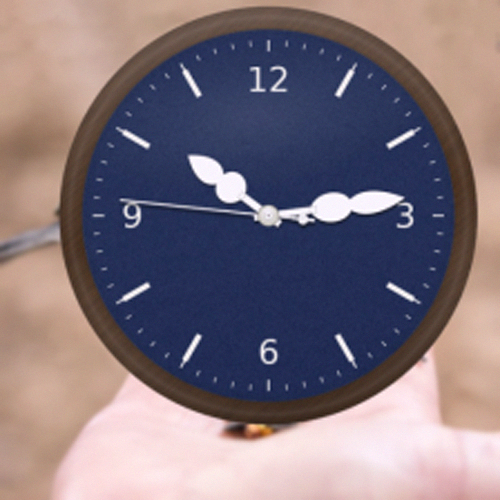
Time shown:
{"hour": 10, "minute": 13, "second": 46}
